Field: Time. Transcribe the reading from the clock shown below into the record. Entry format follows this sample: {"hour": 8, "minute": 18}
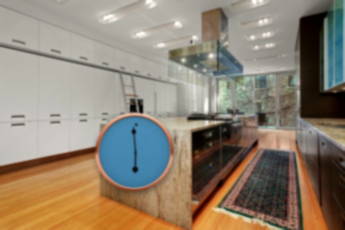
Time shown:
{"hour": 5, "minute": 59}
